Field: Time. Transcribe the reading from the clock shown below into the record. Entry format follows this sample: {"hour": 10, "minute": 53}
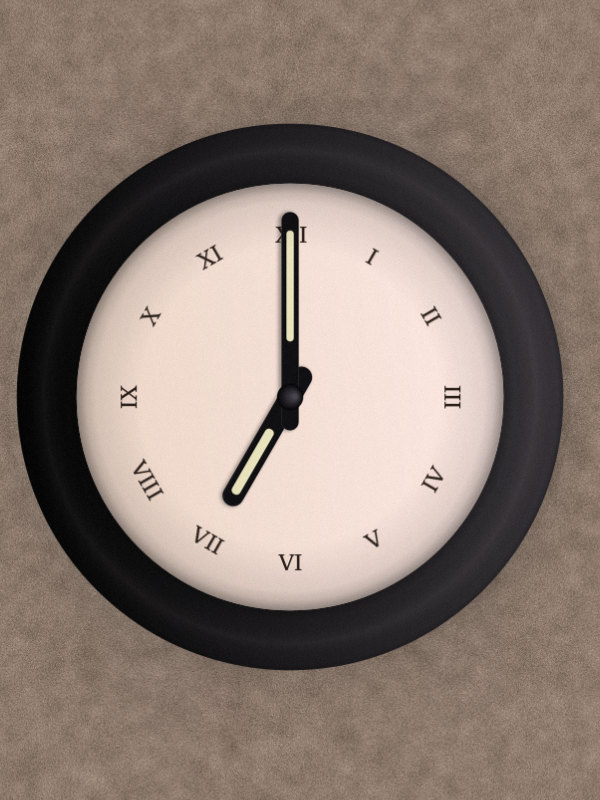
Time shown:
{"hour": 7, "minute": 0}
